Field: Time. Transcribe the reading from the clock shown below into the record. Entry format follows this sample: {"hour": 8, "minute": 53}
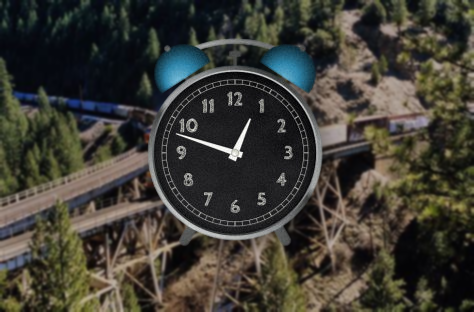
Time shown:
{"hour": 12, "minute": 48}
